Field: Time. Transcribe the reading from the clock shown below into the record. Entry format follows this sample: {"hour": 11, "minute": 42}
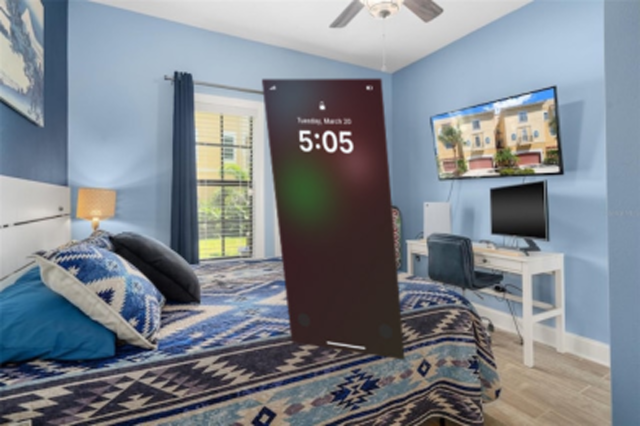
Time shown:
{"hour": 5, "minute": 5}
